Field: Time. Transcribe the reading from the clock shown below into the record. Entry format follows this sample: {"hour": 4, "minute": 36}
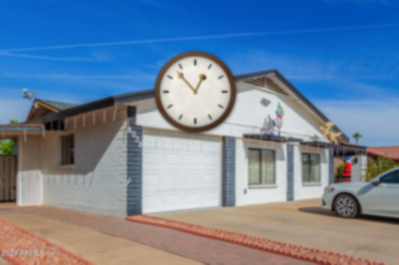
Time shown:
{"hour": 12, "minute": 53}
